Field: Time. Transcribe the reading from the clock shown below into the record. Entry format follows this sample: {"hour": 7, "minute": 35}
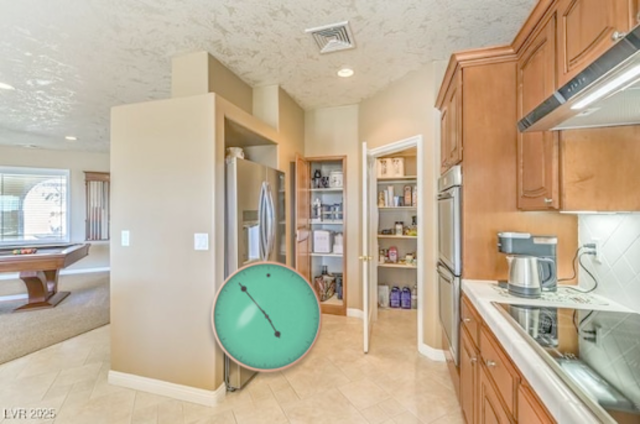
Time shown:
{"hour": 4, "minute": 53}
